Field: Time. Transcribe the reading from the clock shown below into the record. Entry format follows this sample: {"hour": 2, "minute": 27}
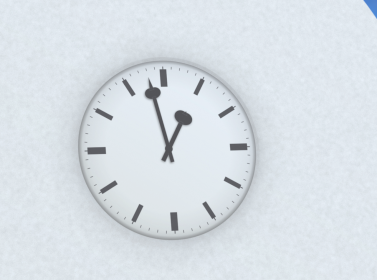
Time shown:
{"hour": 12, "minute": 58}
